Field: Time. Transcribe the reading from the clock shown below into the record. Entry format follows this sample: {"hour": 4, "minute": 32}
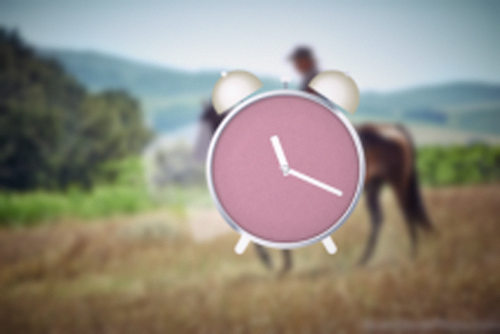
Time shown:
{"hour": 11, "minute": 19}
